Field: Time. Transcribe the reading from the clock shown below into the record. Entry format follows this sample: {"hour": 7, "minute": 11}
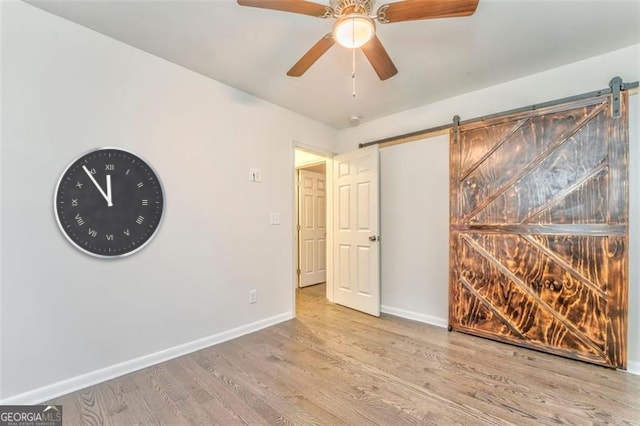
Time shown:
{"hour": 11, "minute": 54}
